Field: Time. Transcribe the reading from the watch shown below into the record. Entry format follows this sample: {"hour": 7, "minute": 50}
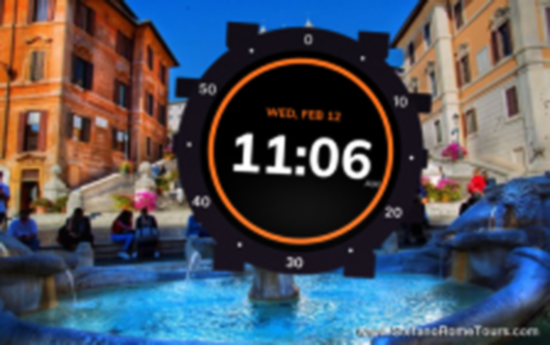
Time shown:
{"hour": 11, "minute": 6}
